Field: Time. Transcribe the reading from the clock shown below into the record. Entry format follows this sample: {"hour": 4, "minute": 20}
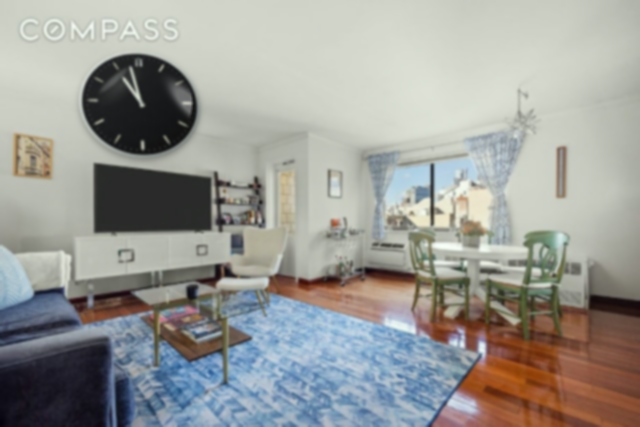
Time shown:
{"hour": 10, "minute": 58}
